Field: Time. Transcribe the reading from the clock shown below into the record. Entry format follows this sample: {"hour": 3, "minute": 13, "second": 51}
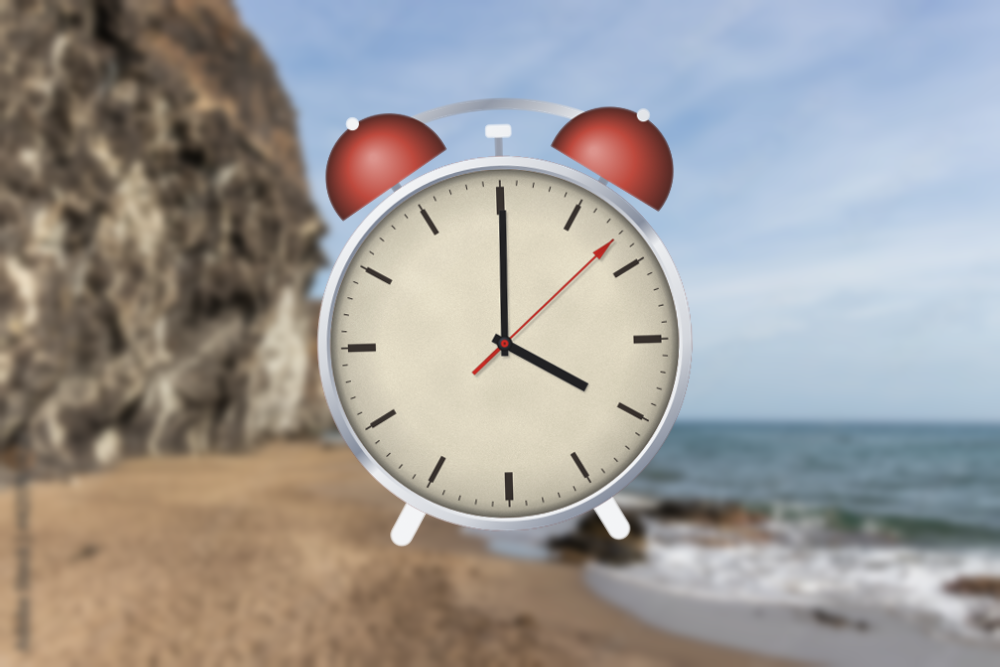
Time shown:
{"hour": 4, "minute": 0, "second": 8}
